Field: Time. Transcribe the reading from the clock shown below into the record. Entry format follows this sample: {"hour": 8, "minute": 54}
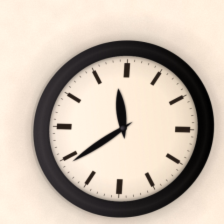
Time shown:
{"hour": 11, "minute": 39}
